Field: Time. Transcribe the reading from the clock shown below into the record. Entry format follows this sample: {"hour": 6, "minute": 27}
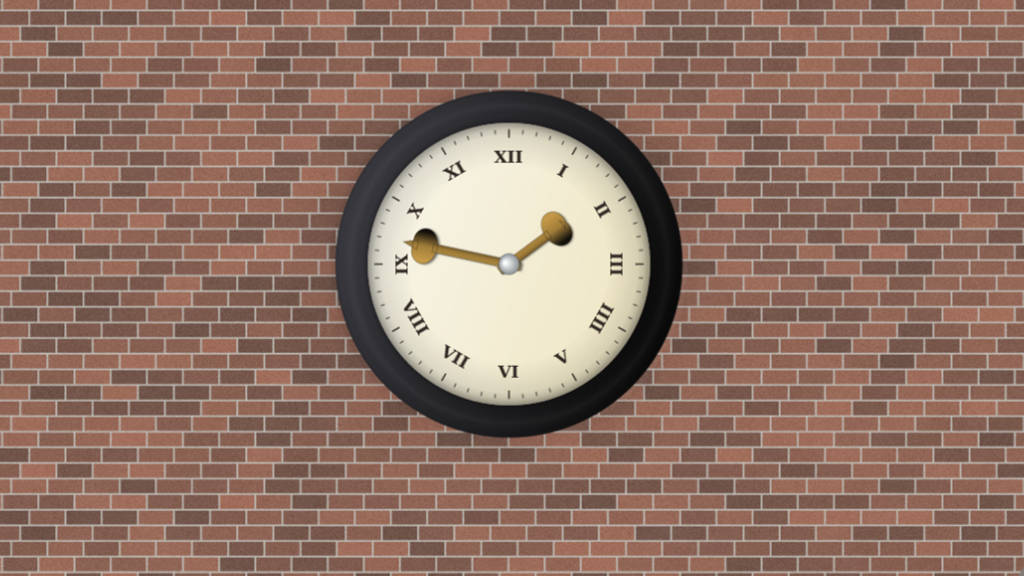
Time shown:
{"hour": 1, "minute": 47}
